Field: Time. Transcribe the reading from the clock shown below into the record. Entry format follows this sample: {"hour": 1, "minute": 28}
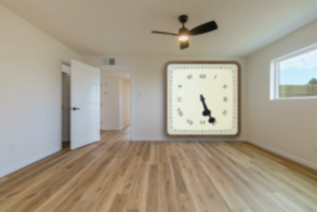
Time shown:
{"hour": 5, "minute": 26}
